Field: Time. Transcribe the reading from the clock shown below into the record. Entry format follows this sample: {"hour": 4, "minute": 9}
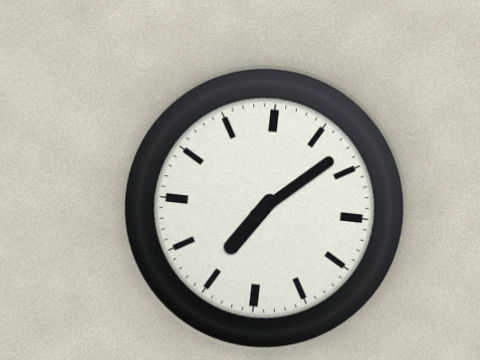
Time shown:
{"hour": 7, "minute": 8}
